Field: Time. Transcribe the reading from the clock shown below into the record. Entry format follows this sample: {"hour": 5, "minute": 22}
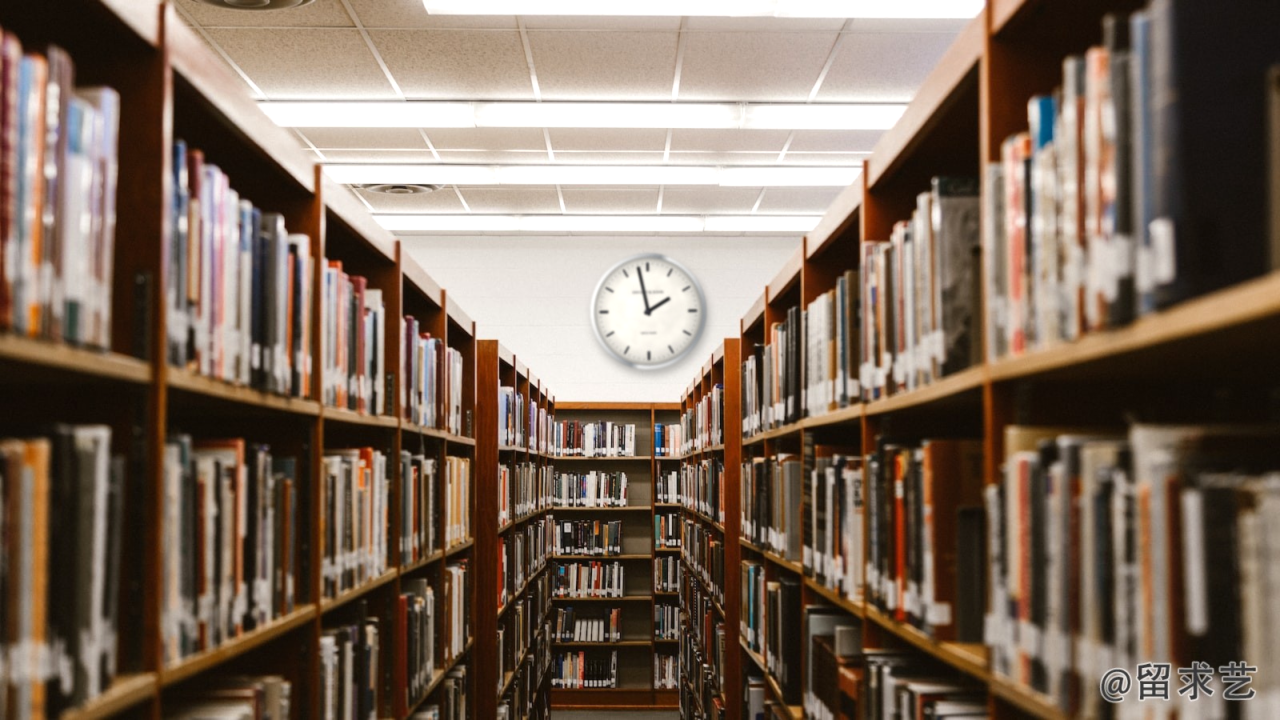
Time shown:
{"hour": 1, "minute": 58}
